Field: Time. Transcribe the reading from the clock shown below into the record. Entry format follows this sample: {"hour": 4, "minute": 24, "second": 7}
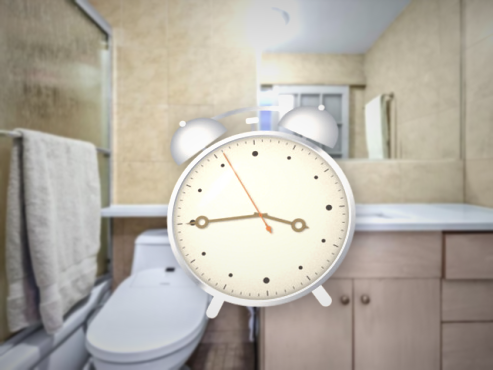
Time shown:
{"hour": 3, "minute": 44, "second": 56}
